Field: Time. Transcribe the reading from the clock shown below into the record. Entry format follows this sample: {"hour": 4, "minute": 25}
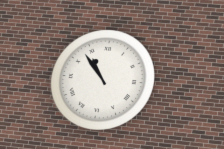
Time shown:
{"hour": 10, "minute": 53}
